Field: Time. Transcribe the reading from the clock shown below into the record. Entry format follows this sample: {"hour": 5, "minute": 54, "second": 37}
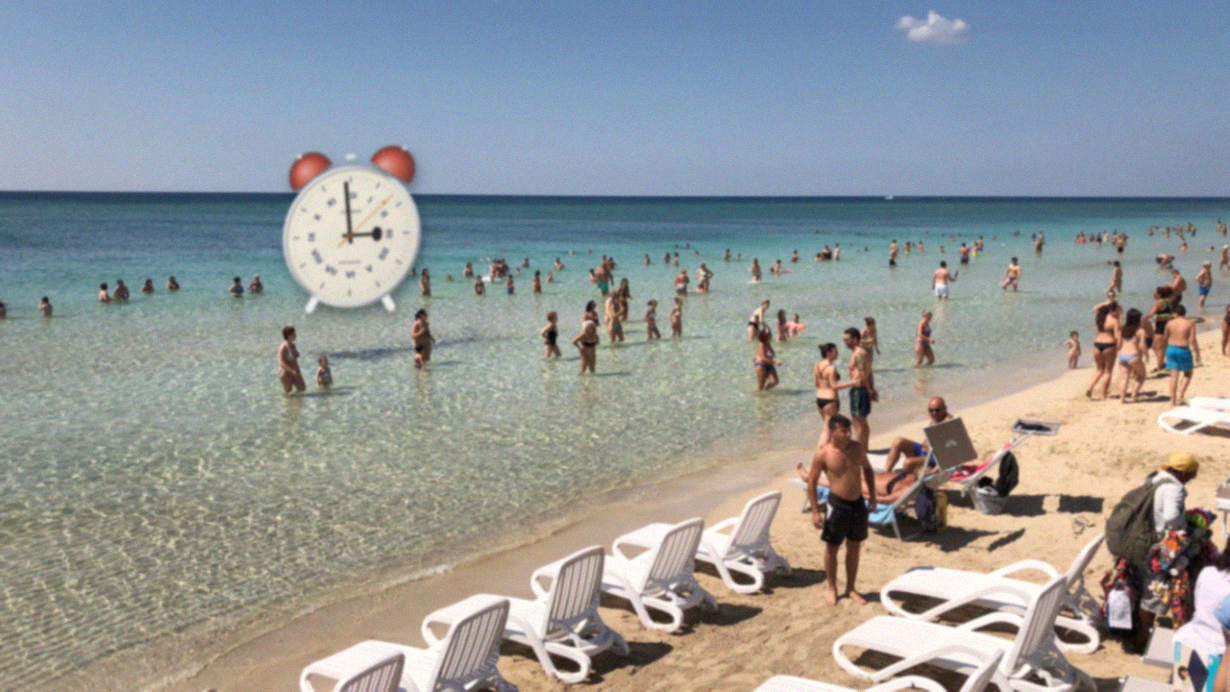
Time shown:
{"hour": 2, "minute": 59, "second": 8}
